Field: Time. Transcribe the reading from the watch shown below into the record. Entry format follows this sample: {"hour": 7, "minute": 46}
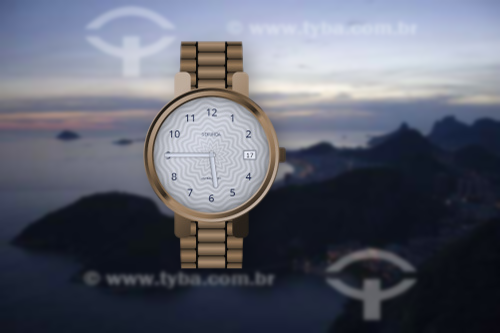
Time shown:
{"hour": 5, "minute": 45}
